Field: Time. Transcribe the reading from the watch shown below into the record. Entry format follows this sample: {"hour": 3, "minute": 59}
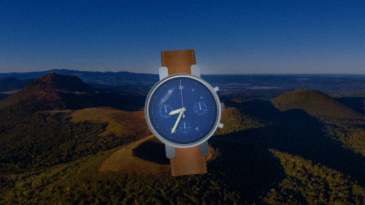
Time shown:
{"hour": 8, "minute": 35}
